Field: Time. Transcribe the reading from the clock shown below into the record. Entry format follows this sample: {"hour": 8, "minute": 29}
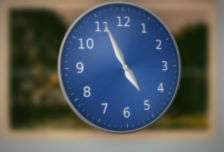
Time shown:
{"hour": 4, "minute": 56}
